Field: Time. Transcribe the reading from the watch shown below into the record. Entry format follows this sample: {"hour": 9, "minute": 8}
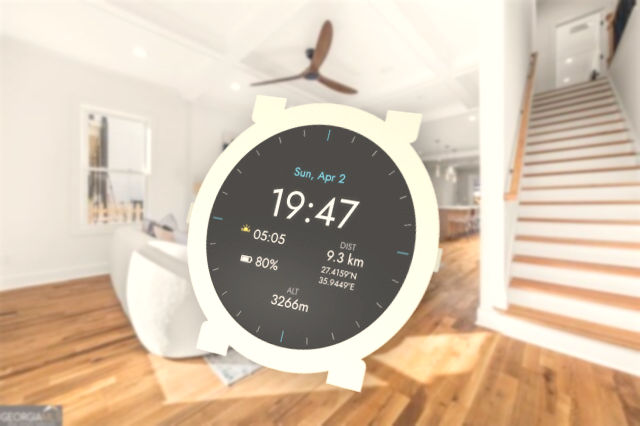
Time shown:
{"hour": 19, "minute": 47}
